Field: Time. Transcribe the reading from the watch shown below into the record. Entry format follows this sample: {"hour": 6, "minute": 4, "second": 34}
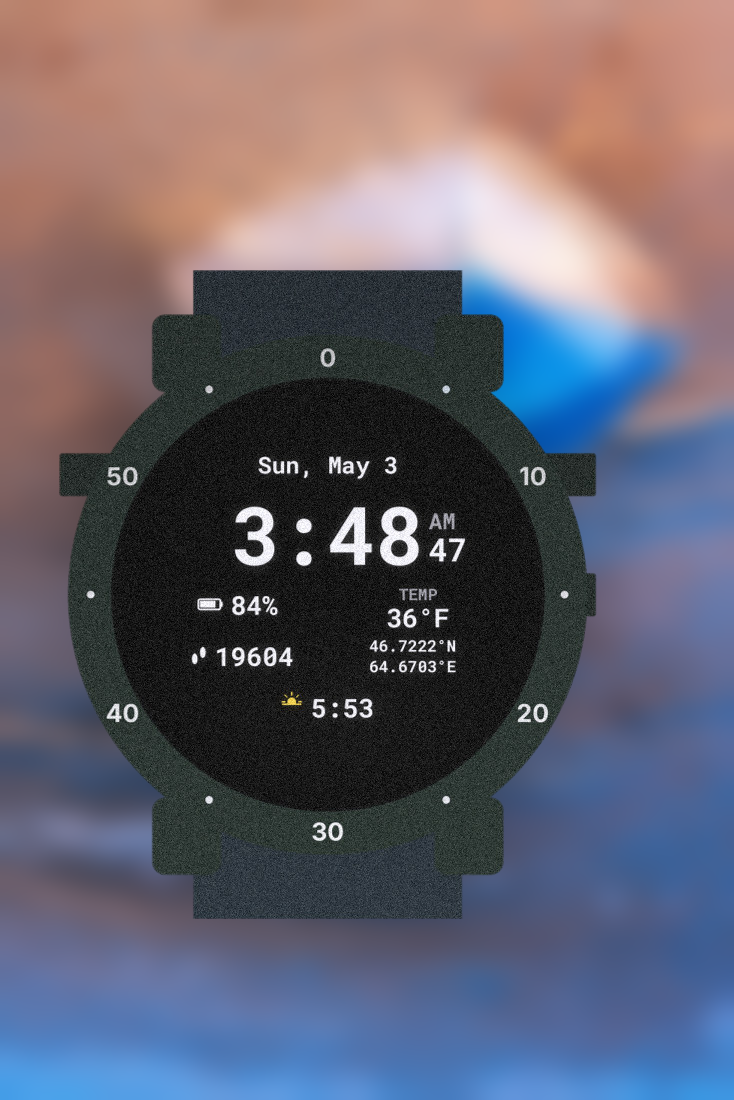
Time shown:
{"hour": 3, "minute": 48, "second": 47}
